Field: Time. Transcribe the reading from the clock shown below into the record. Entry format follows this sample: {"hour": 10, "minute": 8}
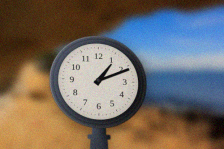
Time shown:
{"hour": 1, "minute": 11}
